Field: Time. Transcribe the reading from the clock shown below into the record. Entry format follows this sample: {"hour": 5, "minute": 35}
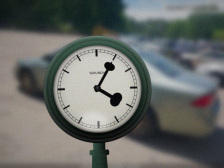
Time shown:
{"hour": 4, "minute": 5}
